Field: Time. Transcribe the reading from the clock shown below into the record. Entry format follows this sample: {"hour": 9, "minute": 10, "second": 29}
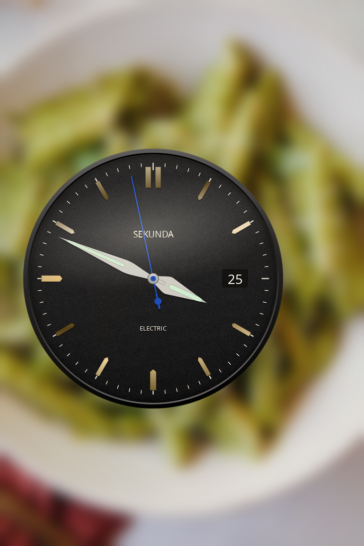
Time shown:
{"hour": 3, "minute": 48, "second": 58}
